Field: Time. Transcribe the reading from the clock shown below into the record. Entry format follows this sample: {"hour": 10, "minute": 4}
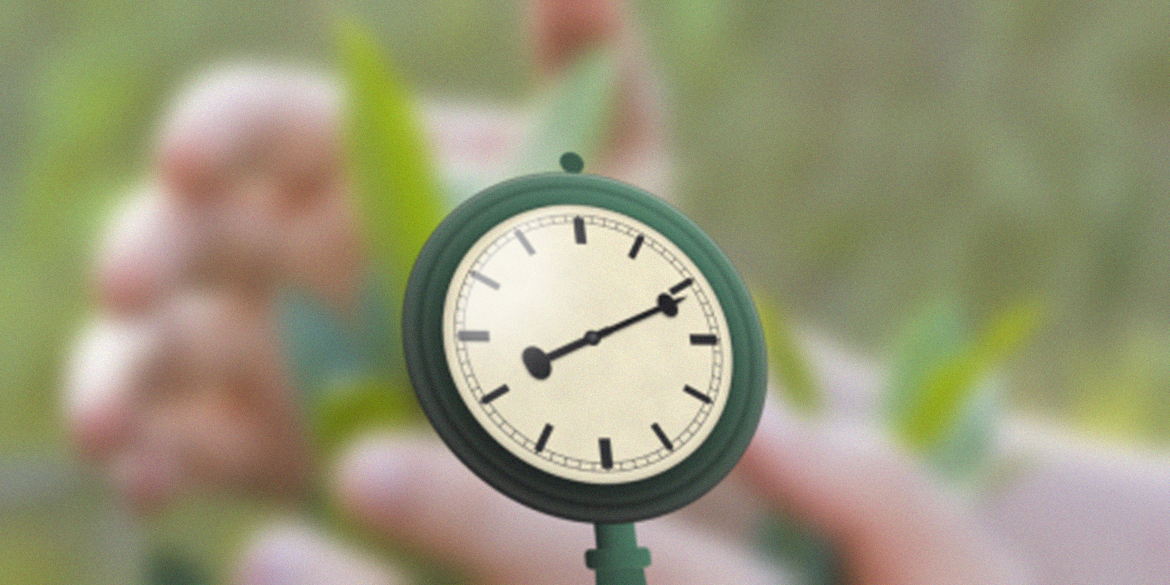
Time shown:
{"hour": 8, "minute": 11}
